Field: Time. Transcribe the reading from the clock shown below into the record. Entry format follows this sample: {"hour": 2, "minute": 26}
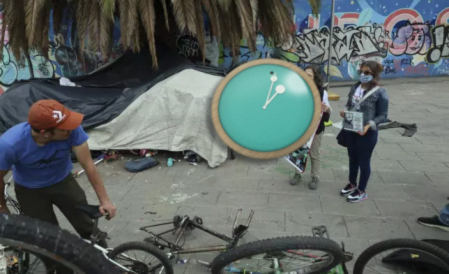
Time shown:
{"hour": 1, "minute": 1}
